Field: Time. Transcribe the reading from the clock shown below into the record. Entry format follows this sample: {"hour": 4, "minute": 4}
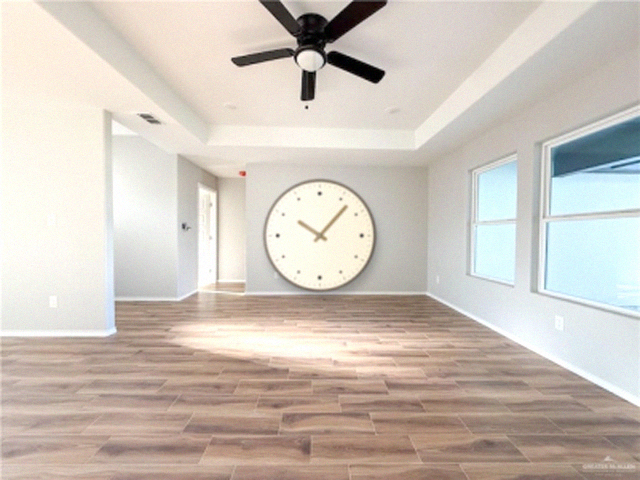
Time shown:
{"hour": 10, "minute": 7}
